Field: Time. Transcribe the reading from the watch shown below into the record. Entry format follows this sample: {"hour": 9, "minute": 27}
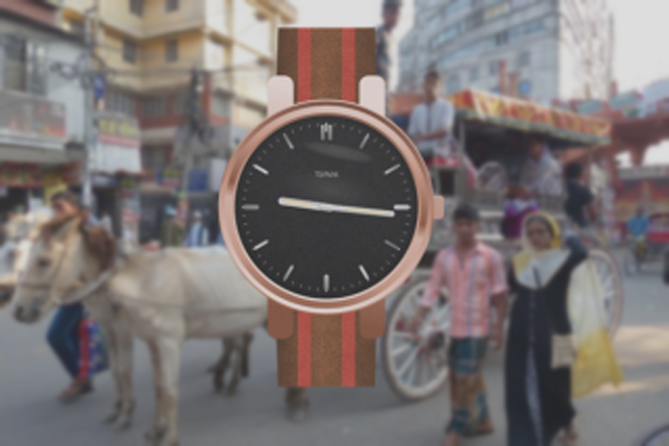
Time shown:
{"hour": 9, "minute": 16}
